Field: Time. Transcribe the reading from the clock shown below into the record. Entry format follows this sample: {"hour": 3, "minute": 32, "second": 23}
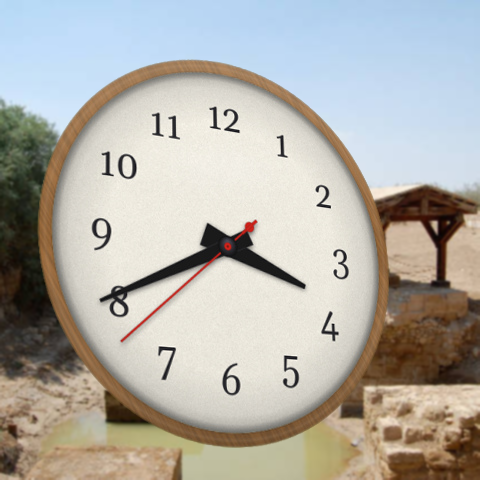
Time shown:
{"hour": 3, "minute": 40, "second": 38}
